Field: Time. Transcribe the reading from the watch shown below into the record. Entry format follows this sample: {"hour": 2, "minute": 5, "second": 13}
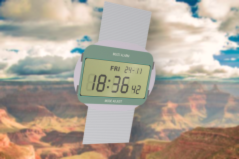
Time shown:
{"hour": 18, "minute": 36, "second": 42}
